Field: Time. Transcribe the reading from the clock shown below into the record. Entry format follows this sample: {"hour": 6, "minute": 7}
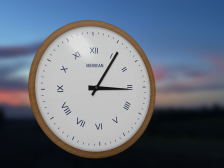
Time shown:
{"hour": 3, "minute": 6}
